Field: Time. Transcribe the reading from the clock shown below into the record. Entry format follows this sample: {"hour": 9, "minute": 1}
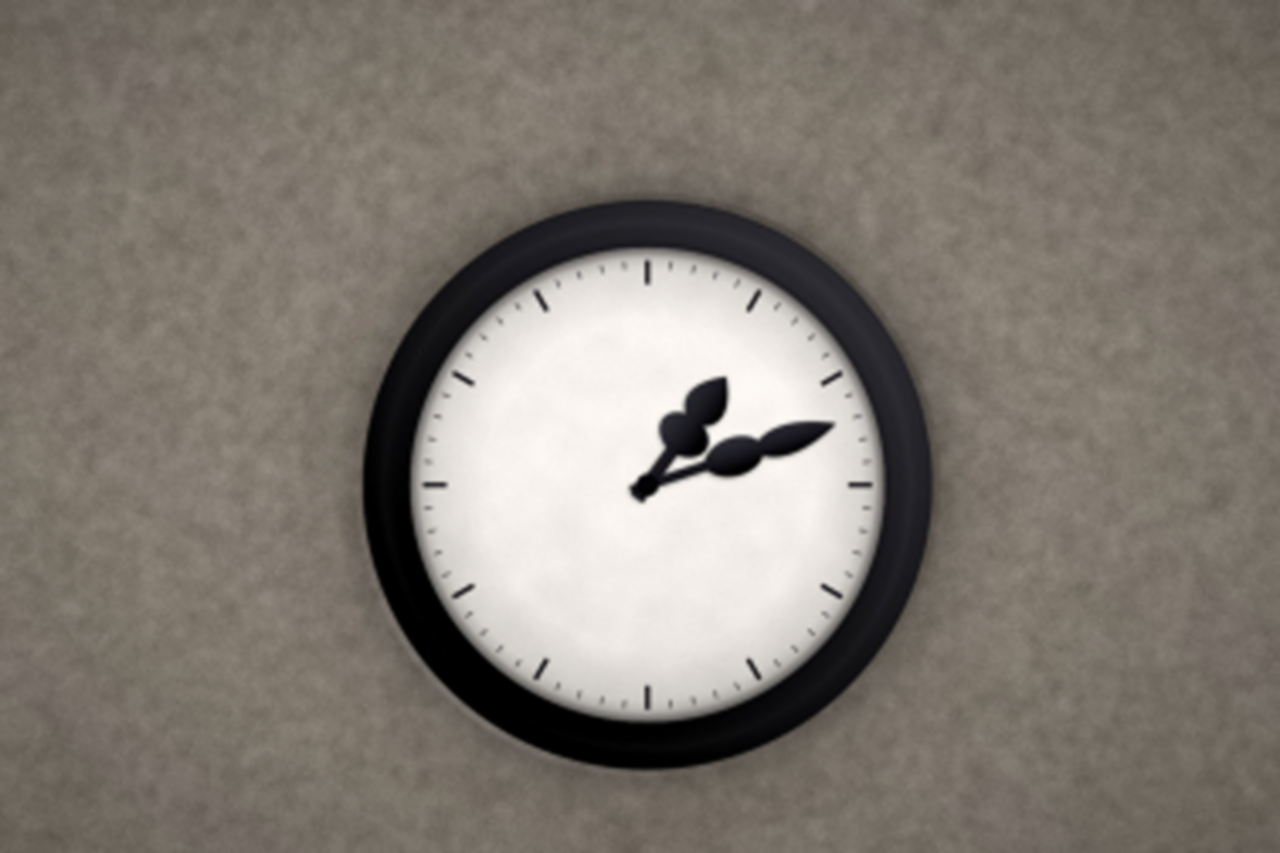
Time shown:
{"hour": 1, "minute": 12}
